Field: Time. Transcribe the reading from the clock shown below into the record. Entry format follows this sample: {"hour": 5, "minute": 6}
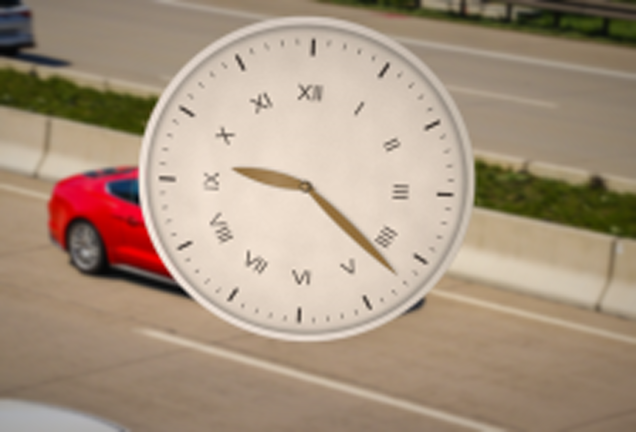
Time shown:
{"hour": 9, "minute": 22}
